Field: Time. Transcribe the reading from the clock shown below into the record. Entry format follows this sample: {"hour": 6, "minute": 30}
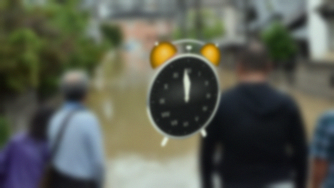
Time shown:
{"hour": 11, "minute": 59}
